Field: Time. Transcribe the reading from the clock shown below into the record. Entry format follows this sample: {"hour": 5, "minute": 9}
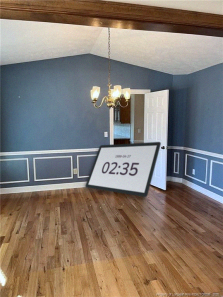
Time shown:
{"hour": 2, "minute": 35}
